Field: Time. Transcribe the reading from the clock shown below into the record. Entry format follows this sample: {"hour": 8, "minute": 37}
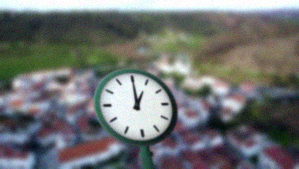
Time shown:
{"hour": 1, "minute": 0}
